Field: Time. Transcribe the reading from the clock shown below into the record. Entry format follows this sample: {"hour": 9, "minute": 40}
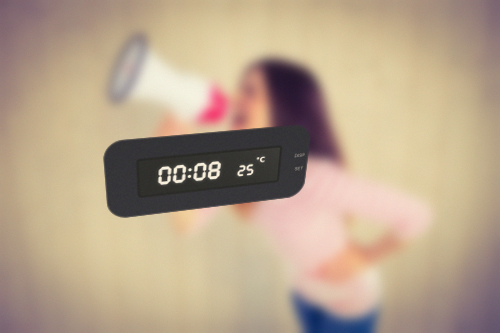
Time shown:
{"hour": 0, "minute": 8}
